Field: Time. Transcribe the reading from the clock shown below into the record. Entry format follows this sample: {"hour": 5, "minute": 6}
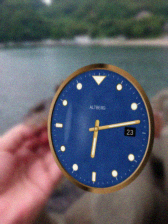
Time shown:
{"hour": 6, "minute": 13}
